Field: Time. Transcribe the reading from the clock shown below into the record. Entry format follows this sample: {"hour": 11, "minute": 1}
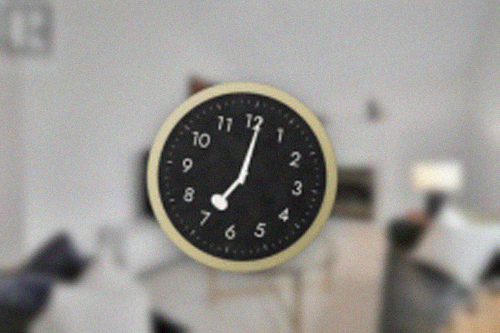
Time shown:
{"hour": 7, "minute": 1}
